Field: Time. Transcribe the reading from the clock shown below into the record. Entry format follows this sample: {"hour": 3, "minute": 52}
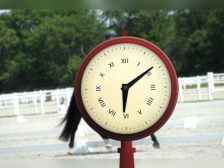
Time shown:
{"hour": 6, "minute": 9}
